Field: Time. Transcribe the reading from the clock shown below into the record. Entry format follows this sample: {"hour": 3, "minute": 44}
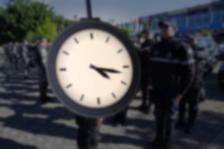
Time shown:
{"hour": 4, "minute": 17}
